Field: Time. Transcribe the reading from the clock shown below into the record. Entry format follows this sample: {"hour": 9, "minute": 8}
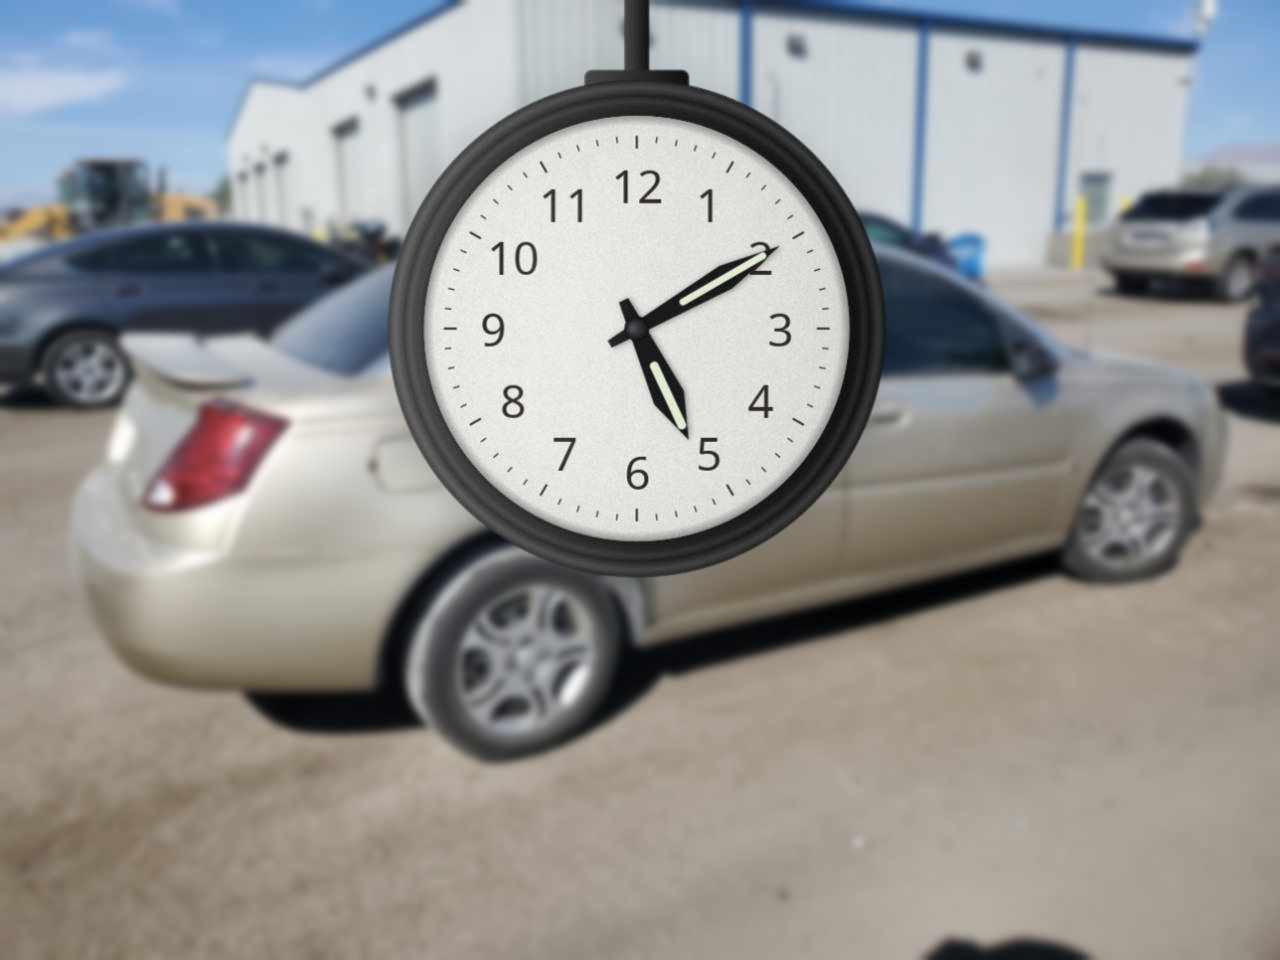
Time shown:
{"hour": 5, "minute": 10}
